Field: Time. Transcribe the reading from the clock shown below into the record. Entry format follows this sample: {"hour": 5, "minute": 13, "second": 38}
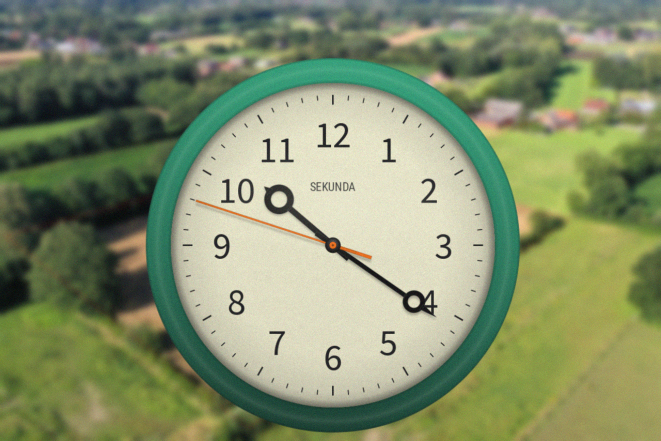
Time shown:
{"hour": 10, "minute": 20, "second": 48}
